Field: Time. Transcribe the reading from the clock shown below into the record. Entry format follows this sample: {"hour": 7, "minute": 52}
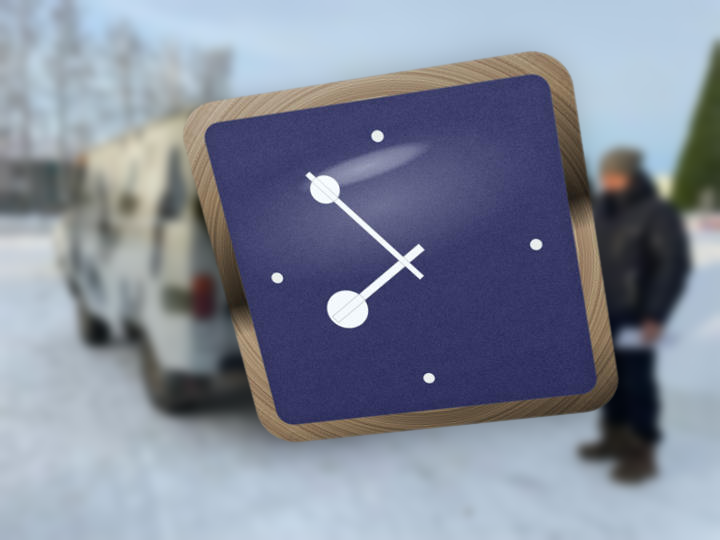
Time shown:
{"hour": 7, "minute": 54}
